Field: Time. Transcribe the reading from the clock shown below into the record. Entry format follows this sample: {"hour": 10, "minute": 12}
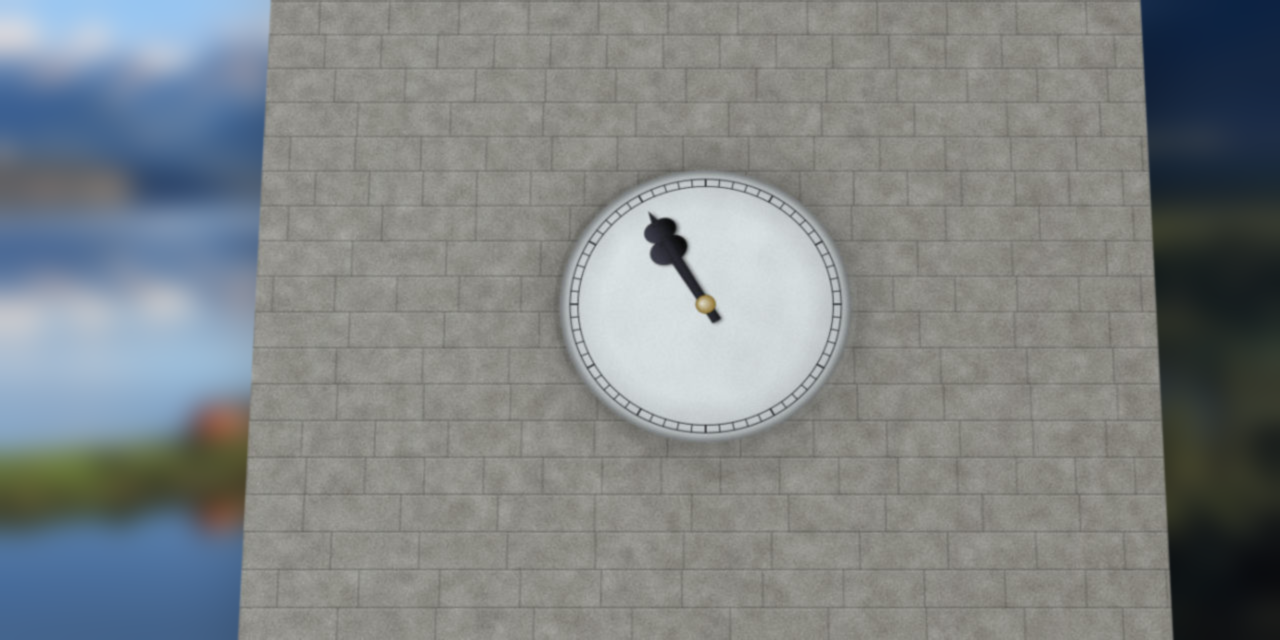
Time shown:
{"hour": 10, "minute": 55}
